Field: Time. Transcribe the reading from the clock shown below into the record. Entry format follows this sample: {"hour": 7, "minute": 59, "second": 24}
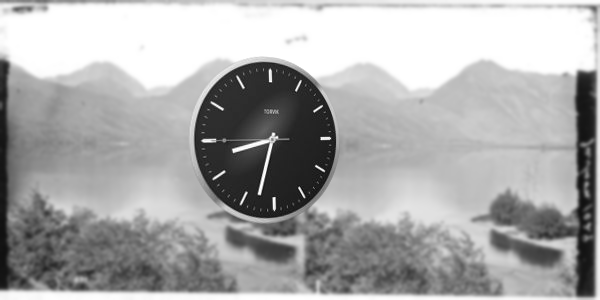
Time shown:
{"hour": 8, "minute": 32, "second": 45}
